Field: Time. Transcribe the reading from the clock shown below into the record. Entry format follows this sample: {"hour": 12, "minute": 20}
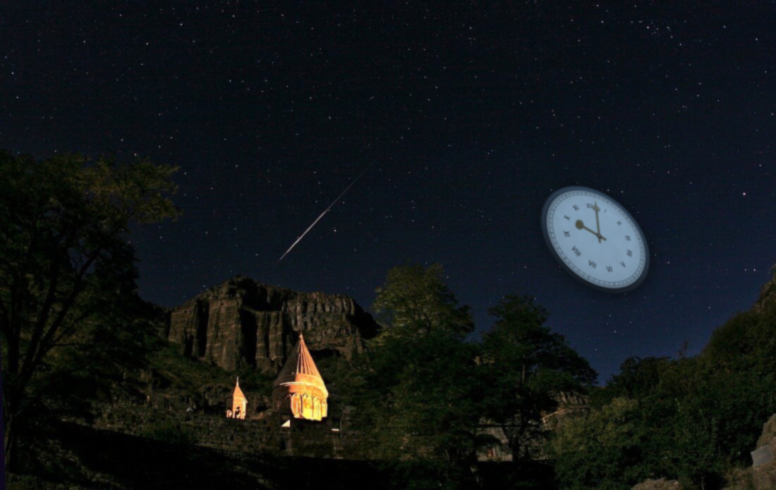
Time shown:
{"hour": 10, "minute": 2}
